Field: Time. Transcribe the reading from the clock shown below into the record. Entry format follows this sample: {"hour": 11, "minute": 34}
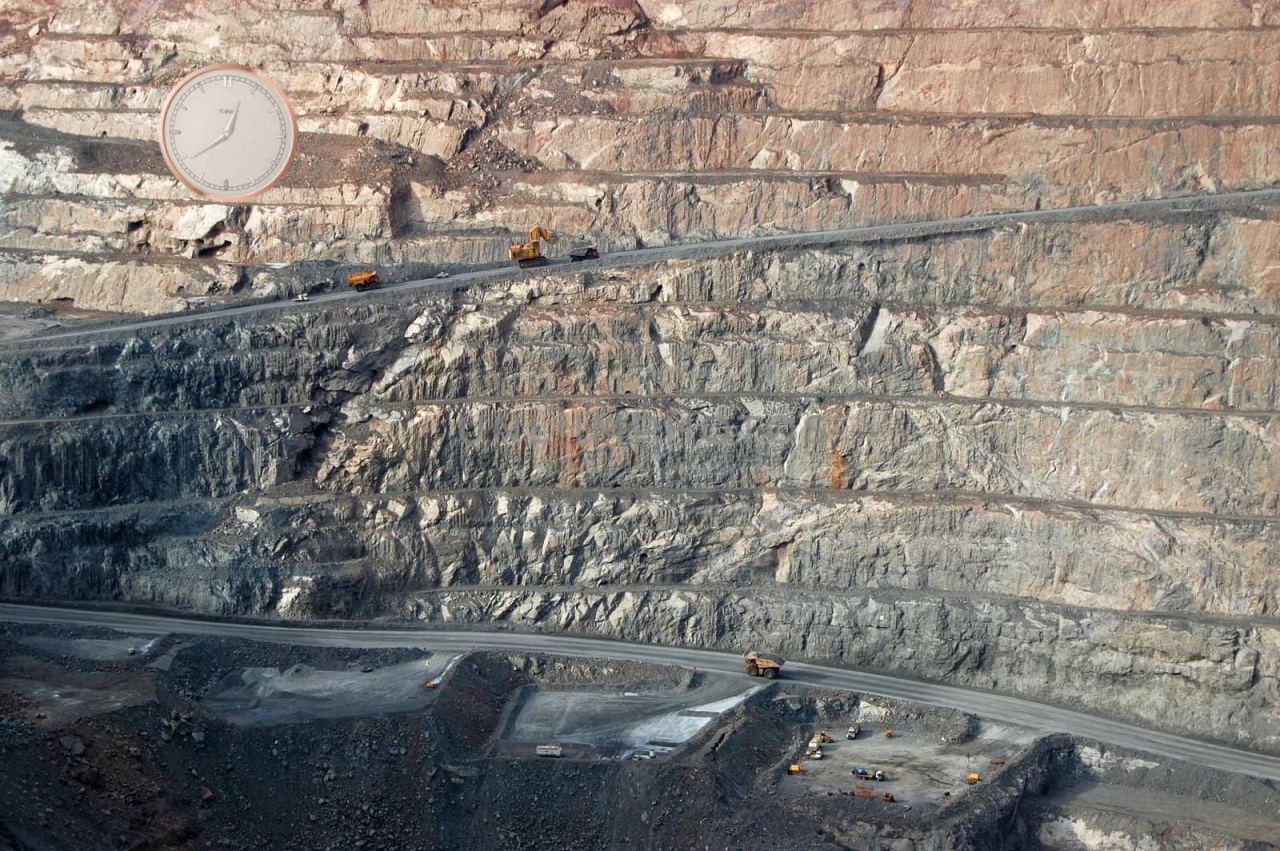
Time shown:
{"hour": 12, "minute": 39}
